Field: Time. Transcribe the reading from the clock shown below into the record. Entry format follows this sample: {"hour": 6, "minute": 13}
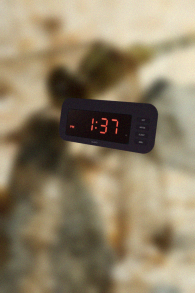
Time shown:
{"hour": 1, "minute": 37}
